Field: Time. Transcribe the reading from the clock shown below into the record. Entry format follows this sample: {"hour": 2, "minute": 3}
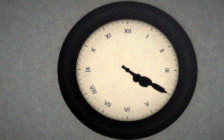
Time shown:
{"hour": 4, "minute": 20}
